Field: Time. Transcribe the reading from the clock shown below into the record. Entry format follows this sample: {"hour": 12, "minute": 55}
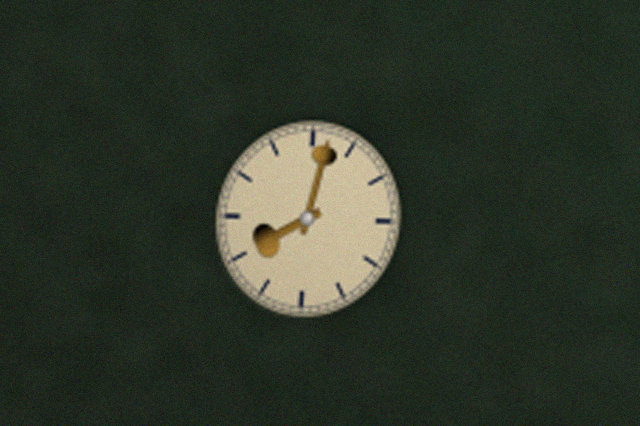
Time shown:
{"hour": 8, "minute": 2}
